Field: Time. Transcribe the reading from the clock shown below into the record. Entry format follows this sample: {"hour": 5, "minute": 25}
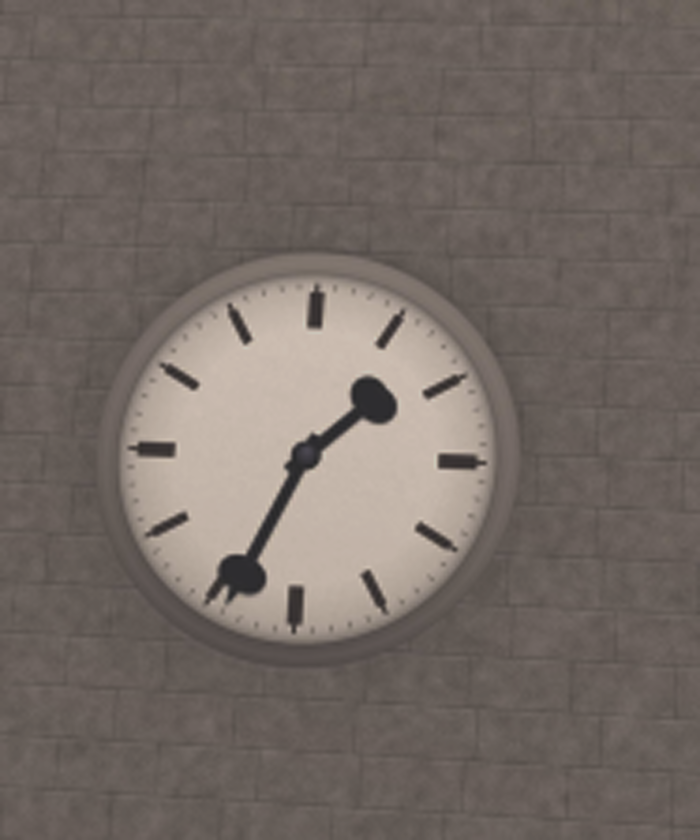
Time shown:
{"hour": 1, "minute": 34}
